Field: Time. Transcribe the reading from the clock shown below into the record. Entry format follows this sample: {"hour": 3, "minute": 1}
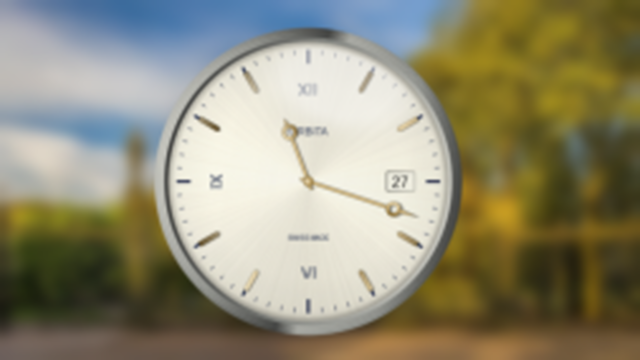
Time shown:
{"hour": 11, "minute": 18}
